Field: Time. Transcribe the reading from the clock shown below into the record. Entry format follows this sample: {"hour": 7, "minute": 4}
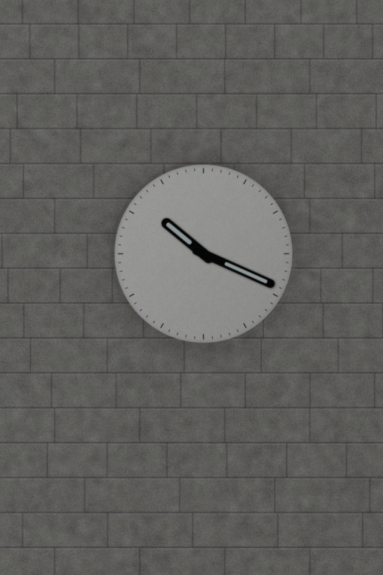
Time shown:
{"hour": 10, "minute": 19}
